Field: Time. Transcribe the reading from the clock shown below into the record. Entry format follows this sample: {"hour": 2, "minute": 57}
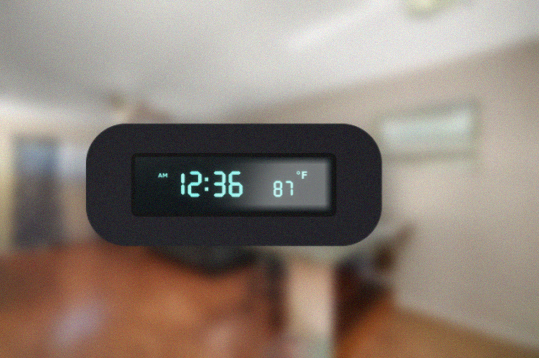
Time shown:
{"hour": 12, "minute": 36}
